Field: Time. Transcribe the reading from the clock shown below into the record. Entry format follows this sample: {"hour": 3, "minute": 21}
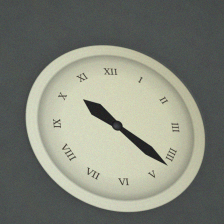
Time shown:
{"hour": 10, "minute": 22}
